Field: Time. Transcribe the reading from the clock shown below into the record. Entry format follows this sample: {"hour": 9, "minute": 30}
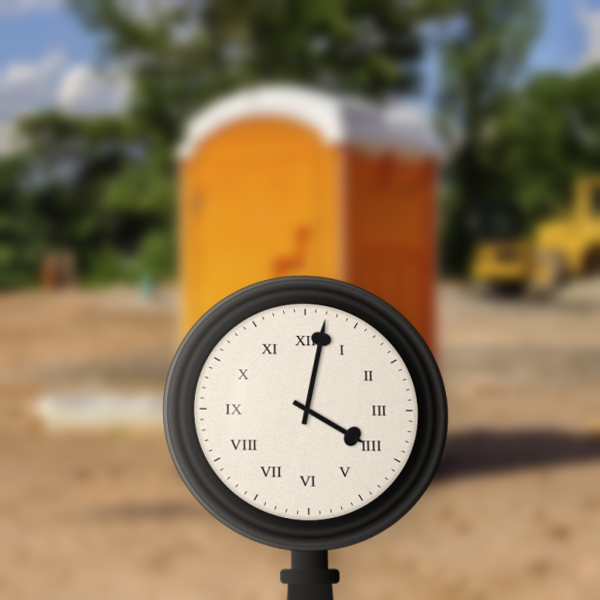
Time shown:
{"hour": 4, "minute": 2}
